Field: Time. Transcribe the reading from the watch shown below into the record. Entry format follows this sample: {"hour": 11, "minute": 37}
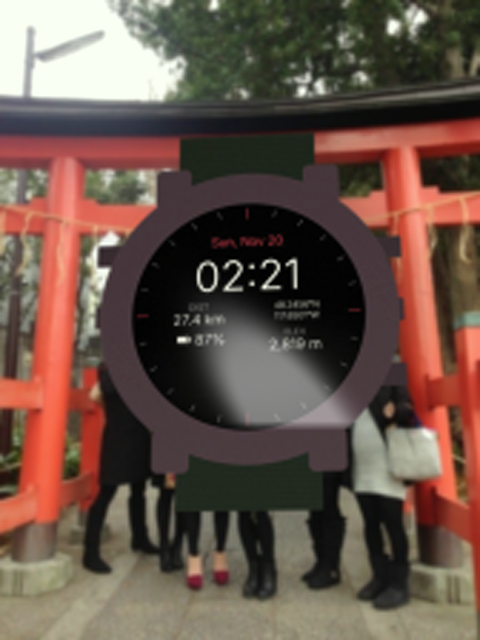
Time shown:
{"hour": 2, "minute": 21}
